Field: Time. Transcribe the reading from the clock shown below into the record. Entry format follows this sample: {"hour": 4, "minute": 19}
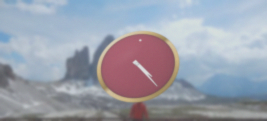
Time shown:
{"hour": 4, "minute": 23}
